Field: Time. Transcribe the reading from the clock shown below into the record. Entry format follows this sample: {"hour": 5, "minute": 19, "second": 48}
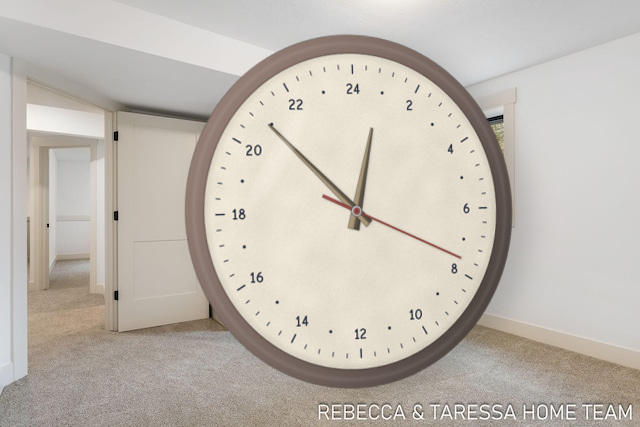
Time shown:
{"hour": 0, "minute": 52, "second": 19}
